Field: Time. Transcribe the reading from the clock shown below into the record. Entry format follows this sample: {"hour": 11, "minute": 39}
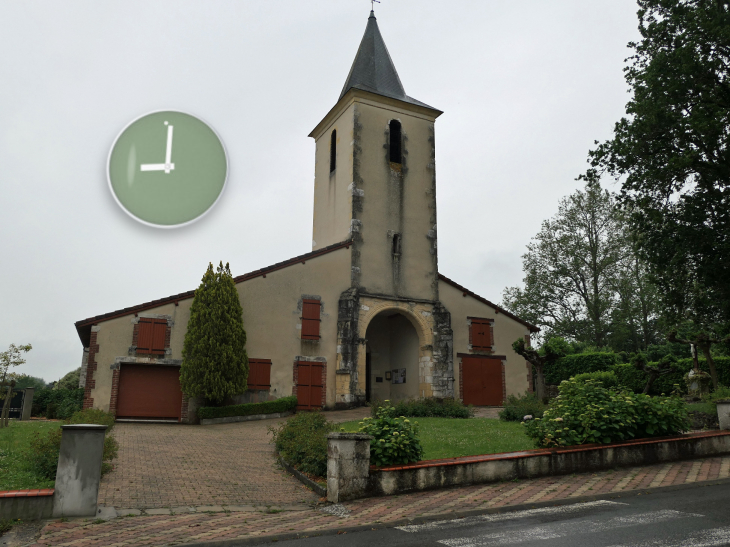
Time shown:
{"hour": 9, "minute": 1}
